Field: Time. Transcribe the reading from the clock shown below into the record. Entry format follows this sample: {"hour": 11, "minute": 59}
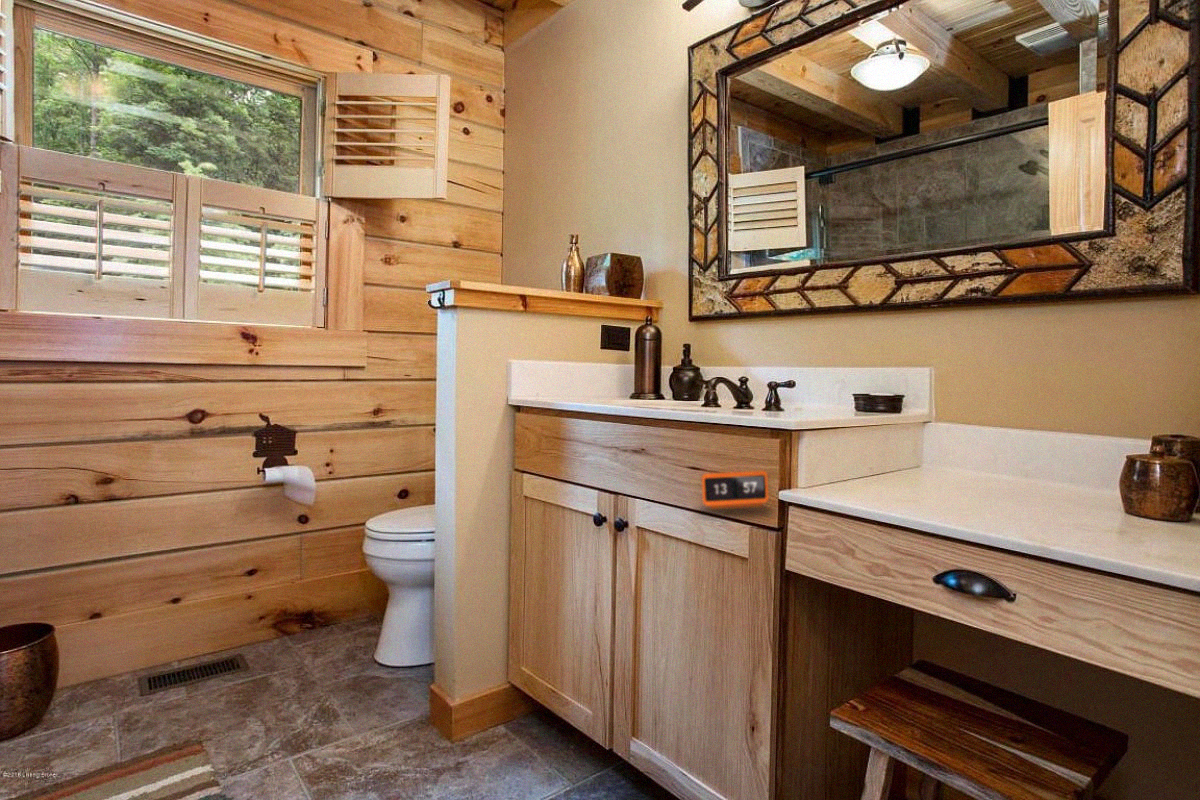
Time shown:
{"hour": 13, "minute": 57}
